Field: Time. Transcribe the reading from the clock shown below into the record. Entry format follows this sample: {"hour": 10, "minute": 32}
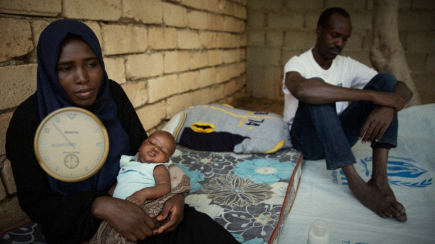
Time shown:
{"hour": 8, "minute": 53}
